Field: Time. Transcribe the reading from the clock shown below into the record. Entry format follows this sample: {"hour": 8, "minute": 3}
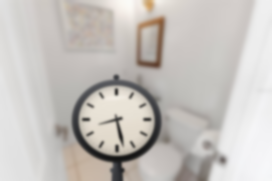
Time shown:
{"hour": 8, "minute": 28}
